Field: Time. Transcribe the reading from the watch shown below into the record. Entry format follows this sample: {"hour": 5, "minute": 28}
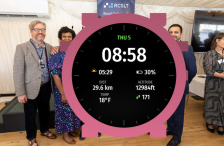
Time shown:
{"hour": 8, "minute": 58}
